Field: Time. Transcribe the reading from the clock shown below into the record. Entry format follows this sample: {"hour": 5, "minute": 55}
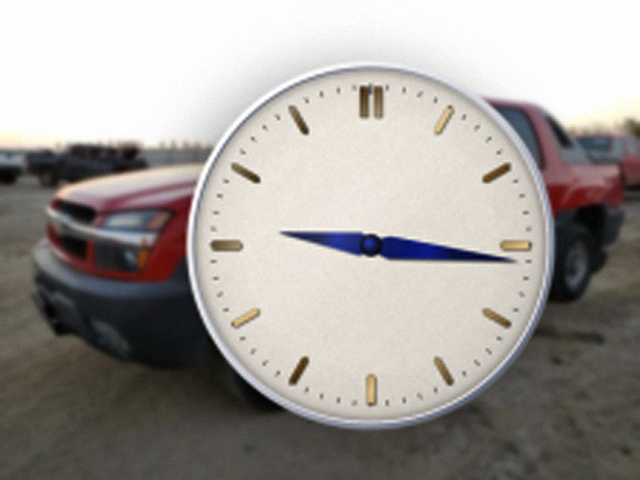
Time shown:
{"hour": 9, "minute": 16}
